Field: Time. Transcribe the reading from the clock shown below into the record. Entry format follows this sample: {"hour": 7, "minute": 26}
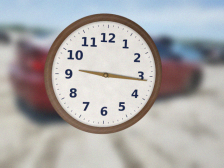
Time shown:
{"hour": 9, "minute": 16}
